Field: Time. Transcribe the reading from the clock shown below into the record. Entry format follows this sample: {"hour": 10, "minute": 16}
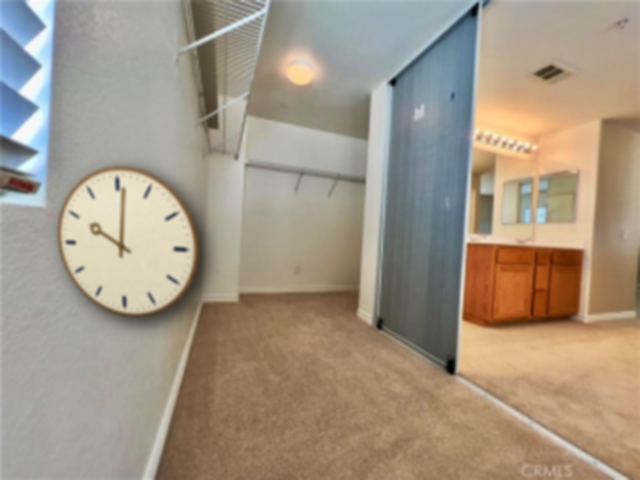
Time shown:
{"hour": 10, "minute": 1}
